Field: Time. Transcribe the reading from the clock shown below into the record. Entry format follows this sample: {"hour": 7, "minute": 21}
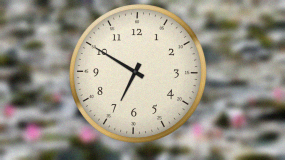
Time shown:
{"hour": 6, "minute": 50}
